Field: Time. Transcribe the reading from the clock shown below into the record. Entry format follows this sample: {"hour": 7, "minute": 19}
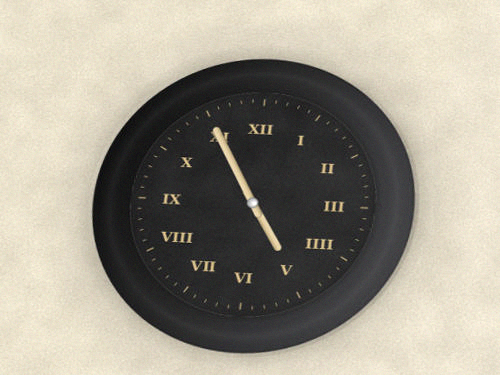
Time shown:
{"hour": 4, "minute": 55}
